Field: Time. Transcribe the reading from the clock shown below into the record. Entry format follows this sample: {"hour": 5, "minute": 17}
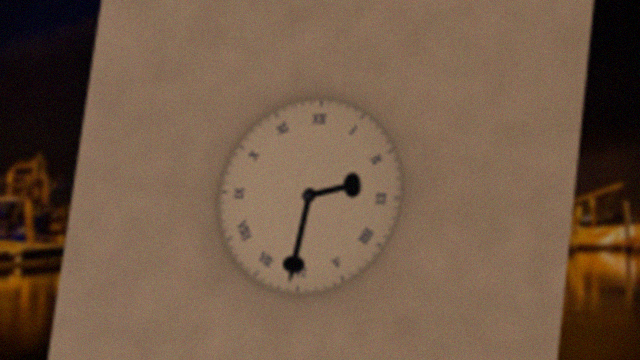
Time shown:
{"hour": 2, "minute": 31}
